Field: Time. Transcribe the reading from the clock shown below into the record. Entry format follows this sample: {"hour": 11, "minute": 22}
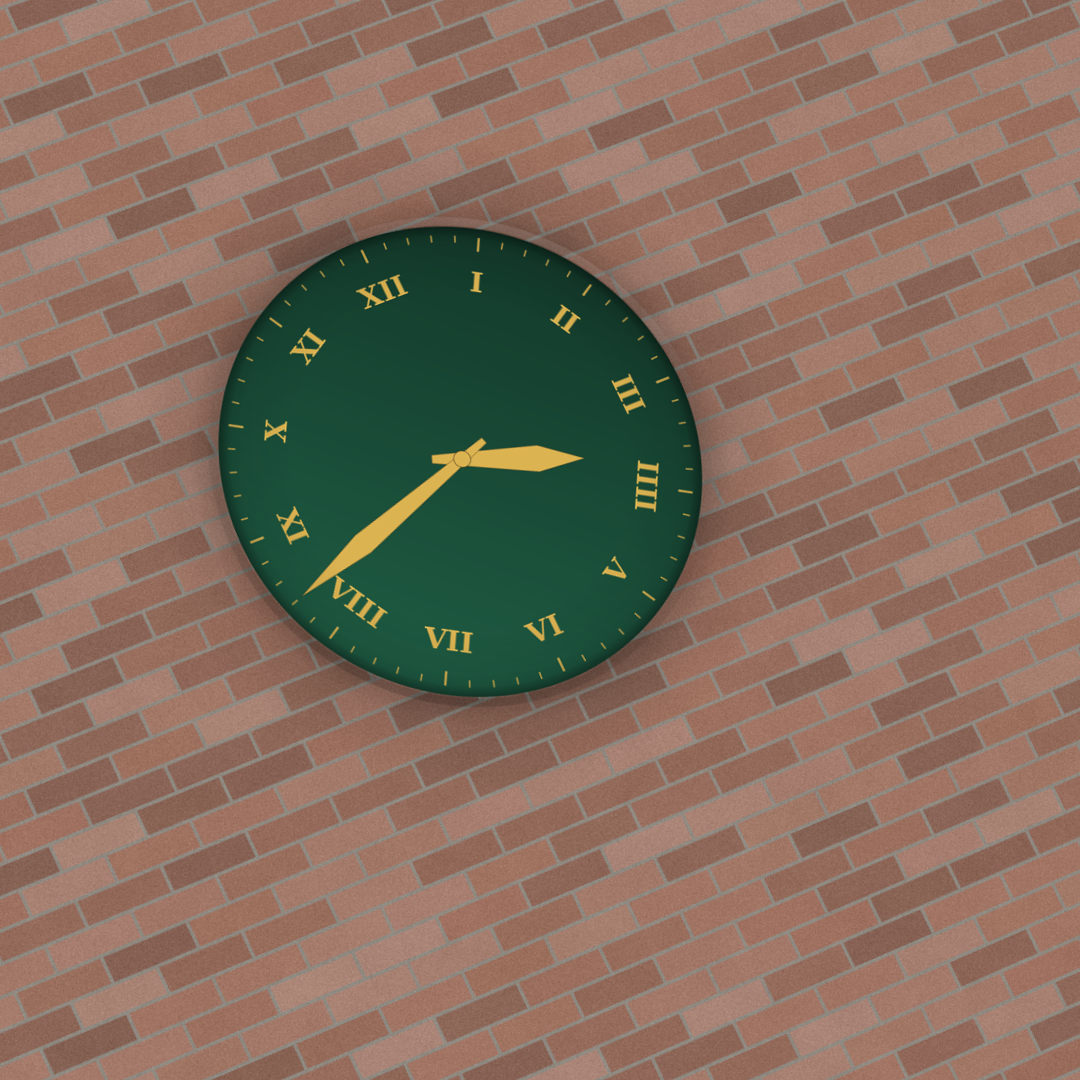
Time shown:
{"hour": 3, "minute": 42}
